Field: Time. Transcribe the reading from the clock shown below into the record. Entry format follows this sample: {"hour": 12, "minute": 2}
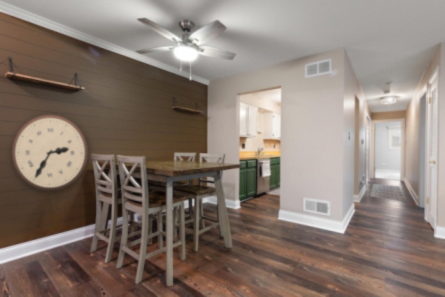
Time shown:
{"hour": 2, "minute": 35}
